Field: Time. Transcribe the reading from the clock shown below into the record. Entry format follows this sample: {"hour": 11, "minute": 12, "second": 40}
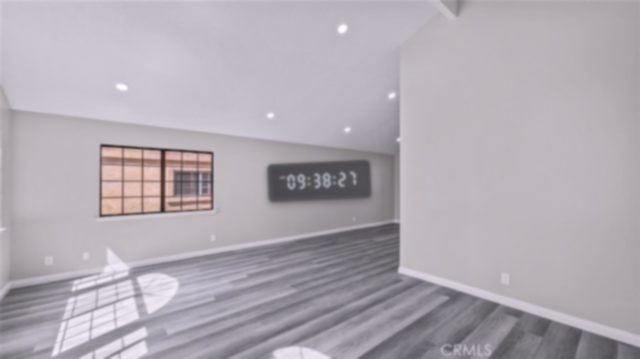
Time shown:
{"hour": 9, "minute": 38, "second": 27}
